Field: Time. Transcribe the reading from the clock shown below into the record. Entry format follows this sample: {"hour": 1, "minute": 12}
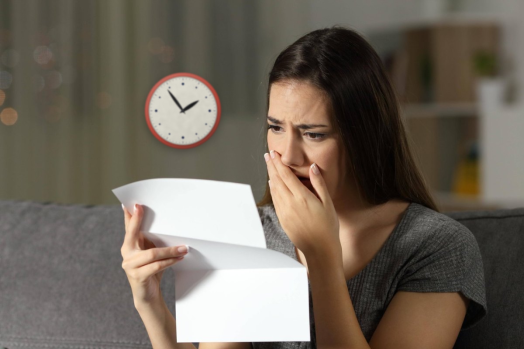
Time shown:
{"hour": 1, "minute": 54}
